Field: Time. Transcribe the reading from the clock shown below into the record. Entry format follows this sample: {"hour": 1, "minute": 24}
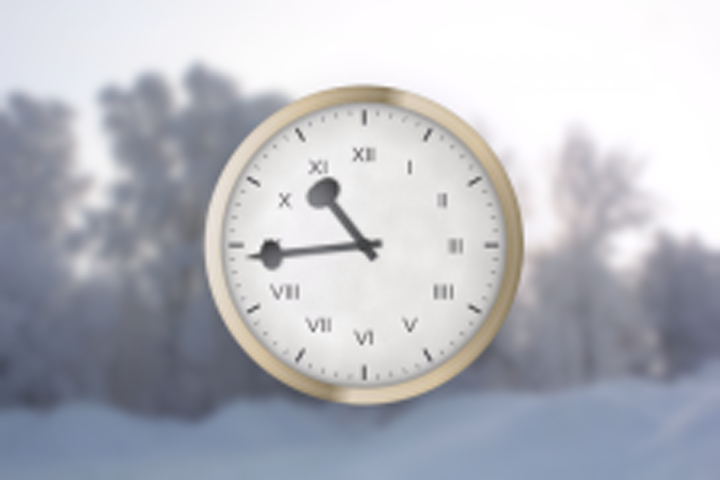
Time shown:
{"hour": 10, "minute": 44}
